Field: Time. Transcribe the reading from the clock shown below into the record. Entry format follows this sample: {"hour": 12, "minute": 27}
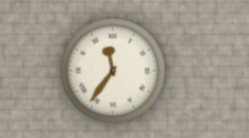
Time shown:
{"hour": 11, "minute": 36}
